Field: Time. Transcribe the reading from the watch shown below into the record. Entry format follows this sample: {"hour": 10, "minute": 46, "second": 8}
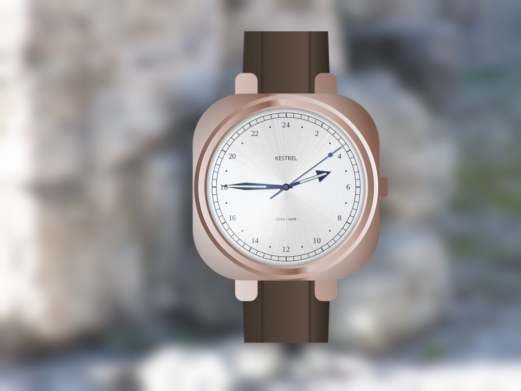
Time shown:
{"hour": 4, "minute": 45, "second": 9}
